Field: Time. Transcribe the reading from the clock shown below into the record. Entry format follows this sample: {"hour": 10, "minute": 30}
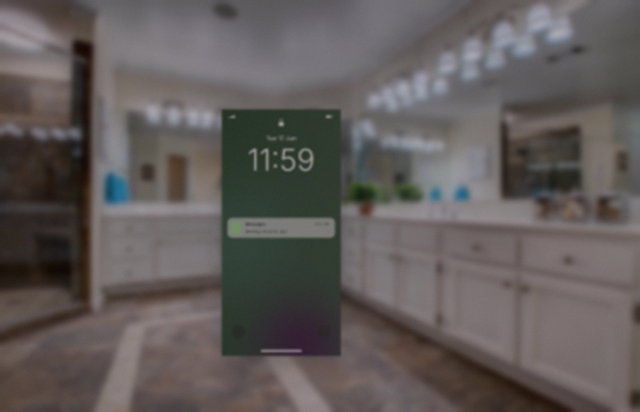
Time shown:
{"hour": 11, "minute": 59}
